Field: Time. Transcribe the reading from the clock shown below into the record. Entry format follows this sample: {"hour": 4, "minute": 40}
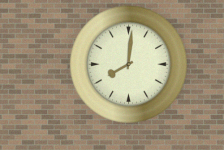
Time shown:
{"hour": 8, "minute": 1}
